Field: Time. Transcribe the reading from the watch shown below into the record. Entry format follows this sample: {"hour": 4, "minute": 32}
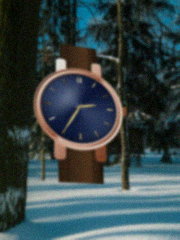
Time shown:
{"hour": 2, "minute": 35}
